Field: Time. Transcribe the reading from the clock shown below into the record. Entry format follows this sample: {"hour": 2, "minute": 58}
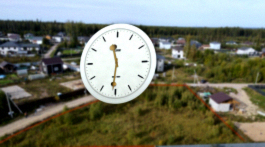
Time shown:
{"hour": 11, "minute": 31}
